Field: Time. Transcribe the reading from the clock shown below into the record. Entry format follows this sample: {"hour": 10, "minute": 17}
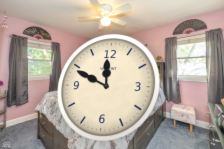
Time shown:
{"hour": 11, "minute": 49}
